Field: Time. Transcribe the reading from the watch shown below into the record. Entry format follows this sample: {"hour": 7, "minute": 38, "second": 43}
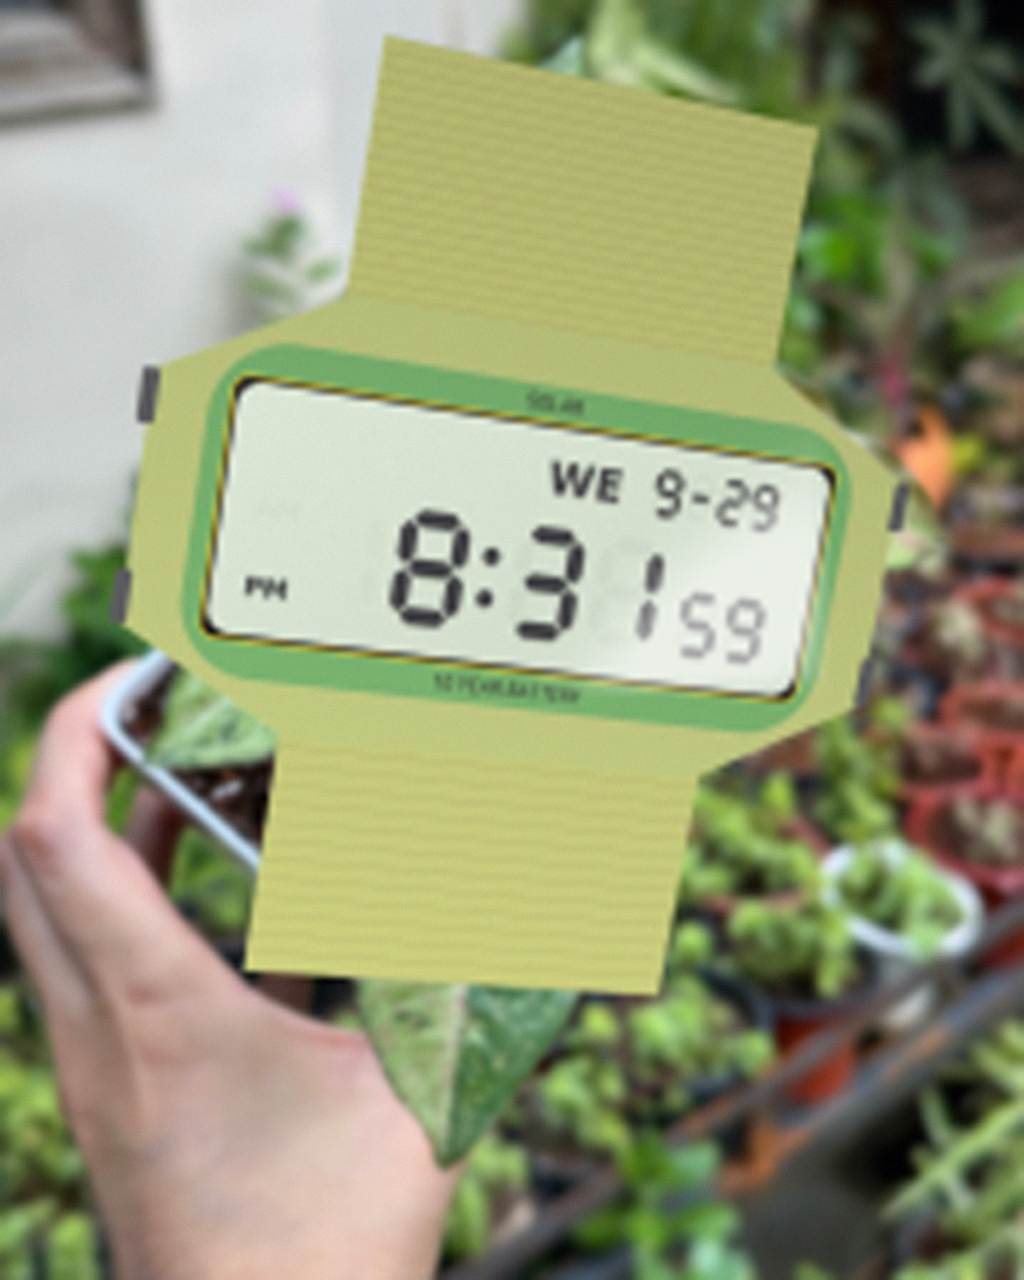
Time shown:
{"hour": 8, "minute": 31, "second": 59}
